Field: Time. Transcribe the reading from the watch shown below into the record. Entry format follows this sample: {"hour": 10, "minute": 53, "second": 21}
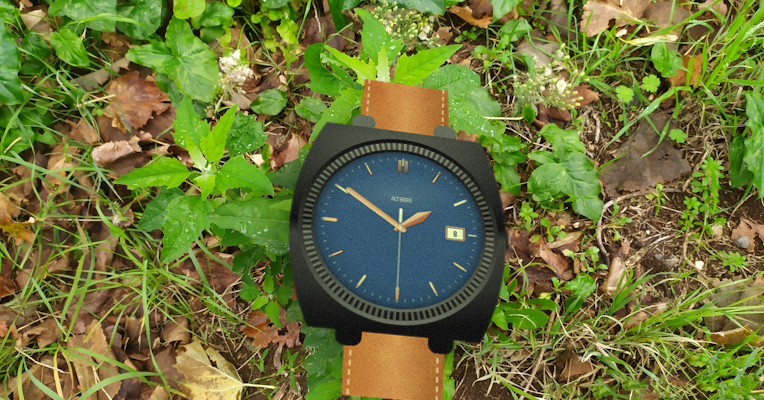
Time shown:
{"hour": 1, "minute": 50, "second": 30}
